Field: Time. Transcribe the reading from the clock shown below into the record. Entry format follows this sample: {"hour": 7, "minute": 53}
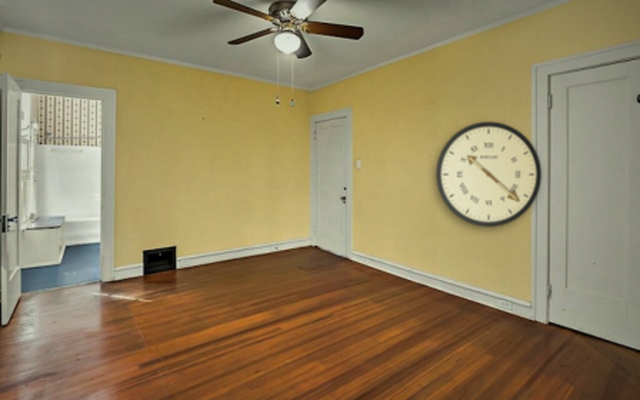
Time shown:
{"hour": 10, "minute": 22}
